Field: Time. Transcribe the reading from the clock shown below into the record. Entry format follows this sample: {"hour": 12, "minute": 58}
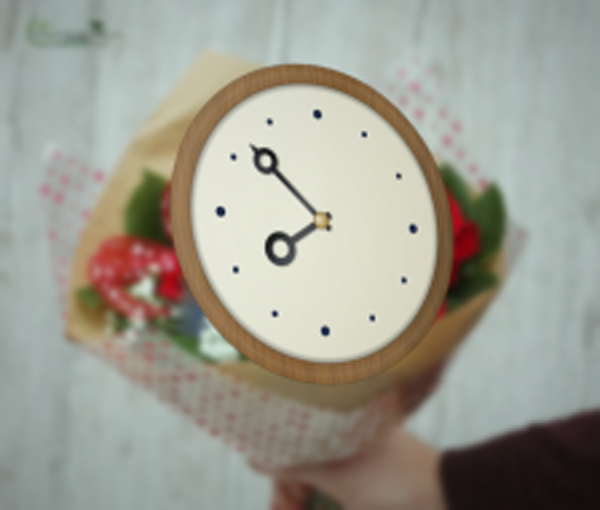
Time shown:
{"hour": 7, "minute": 52}
